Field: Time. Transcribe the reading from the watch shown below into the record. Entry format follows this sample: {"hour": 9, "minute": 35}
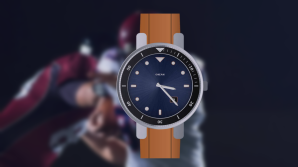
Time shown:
{"hour": 3, "minute": 23}
